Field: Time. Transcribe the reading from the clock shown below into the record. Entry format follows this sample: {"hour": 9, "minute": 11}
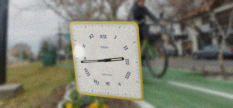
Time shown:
{"hour": 2, "minute": 44}
